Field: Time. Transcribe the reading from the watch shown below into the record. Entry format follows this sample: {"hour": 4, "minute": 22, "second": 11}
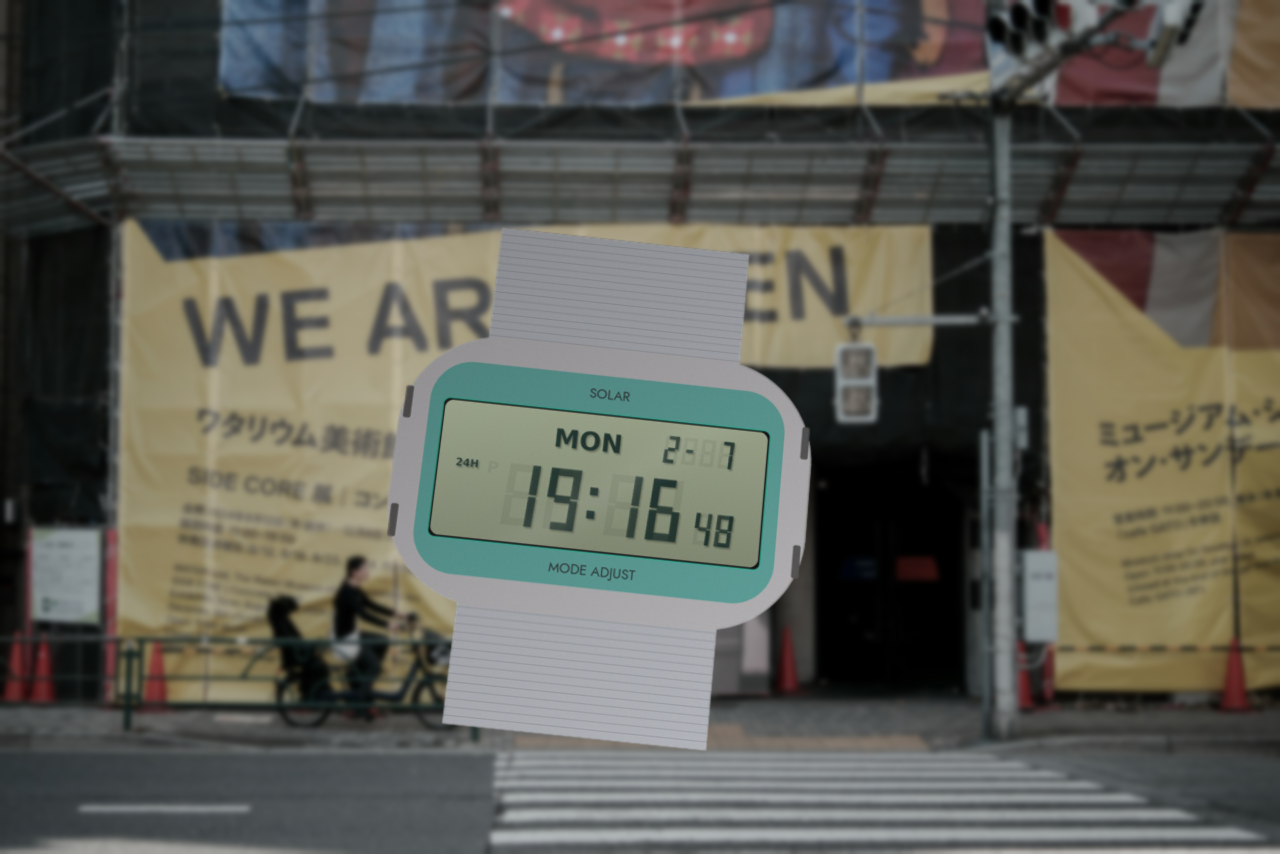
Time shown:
{"hour": 19, "minute": 16, "second": 48}
